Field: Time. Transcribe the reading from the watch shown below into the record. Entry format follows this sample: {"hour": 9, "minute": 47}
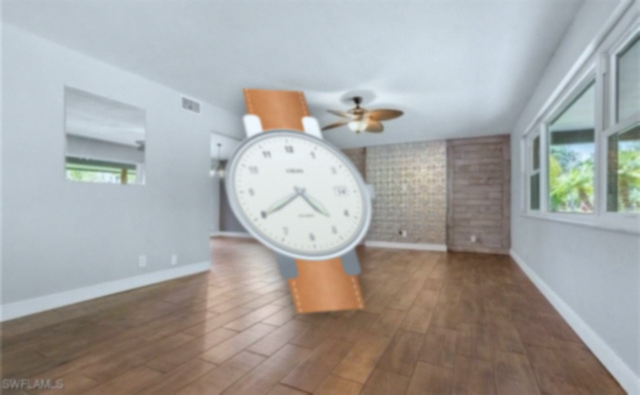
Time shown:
{"hour": 4, "minute": 40}
